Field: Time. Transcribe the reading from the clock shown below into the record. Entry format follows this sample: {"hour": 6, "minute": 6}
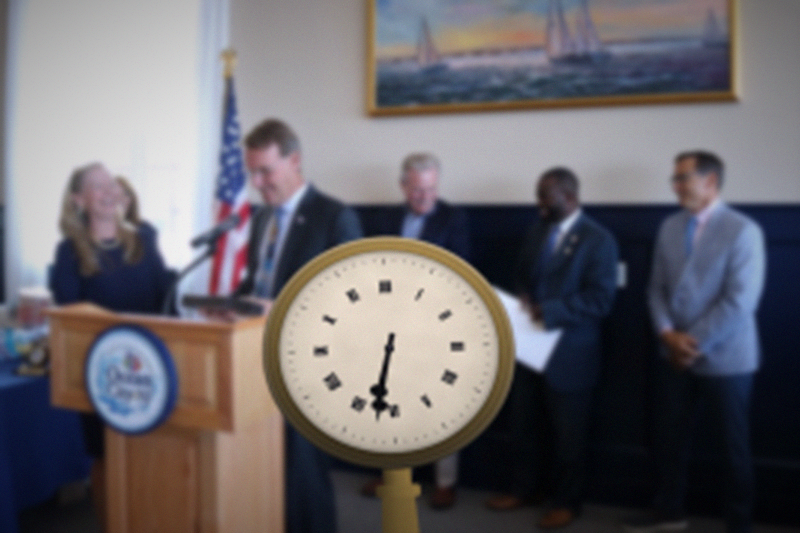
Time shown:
{"hour": 6, "minute": 32}
